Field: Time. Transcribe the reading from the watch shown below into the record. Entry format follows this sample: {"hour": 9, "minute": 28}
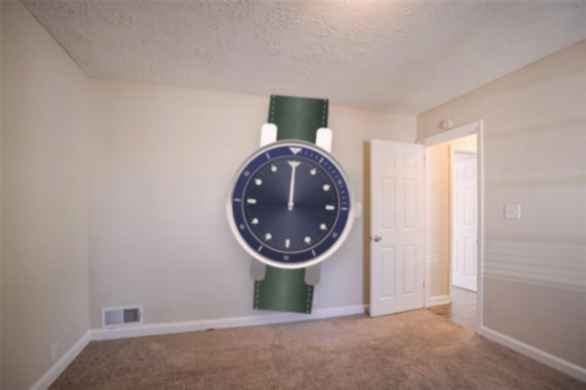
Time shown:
{"hour": 12, "minute": 0}
